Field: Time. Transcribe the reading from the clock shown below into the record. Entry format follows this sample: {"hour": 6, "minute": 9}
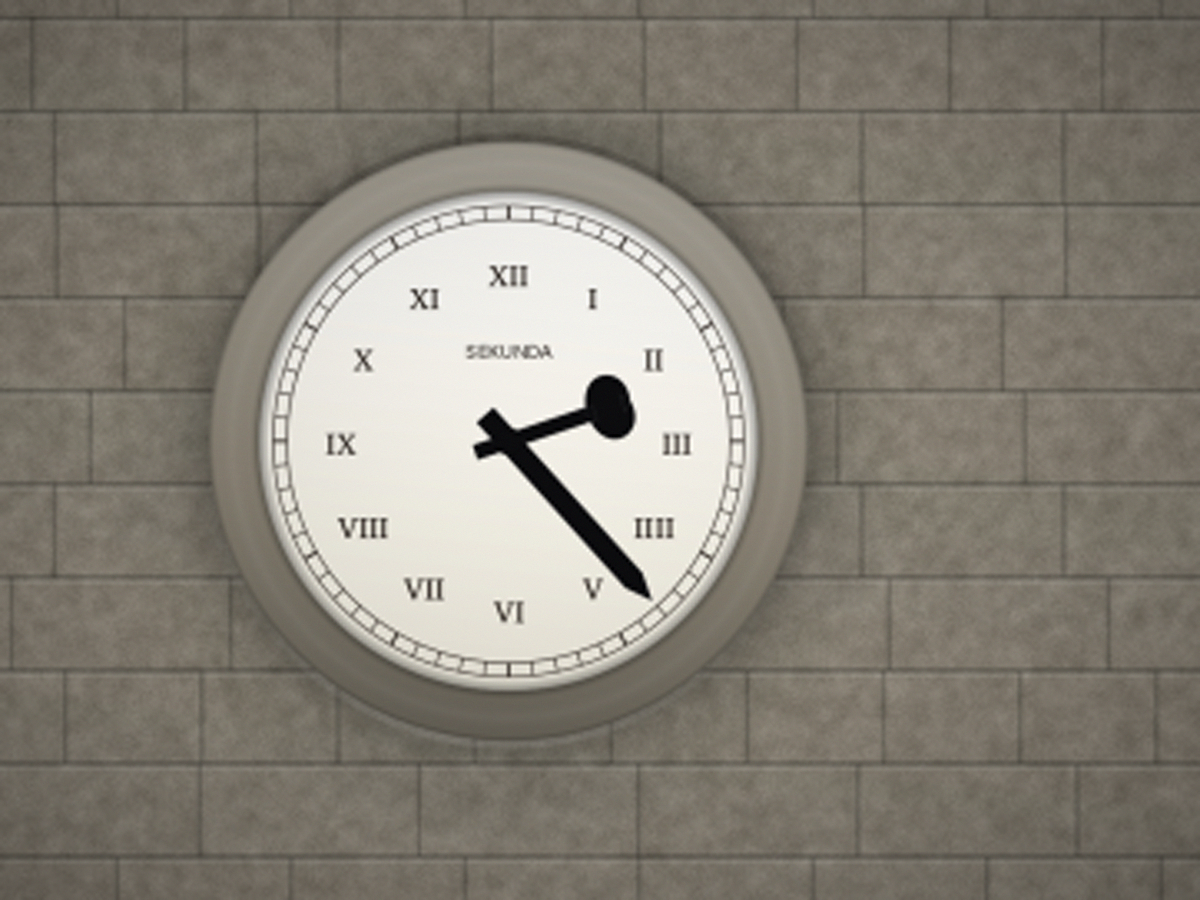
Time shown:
{"hour": 2, "minute": 23}
